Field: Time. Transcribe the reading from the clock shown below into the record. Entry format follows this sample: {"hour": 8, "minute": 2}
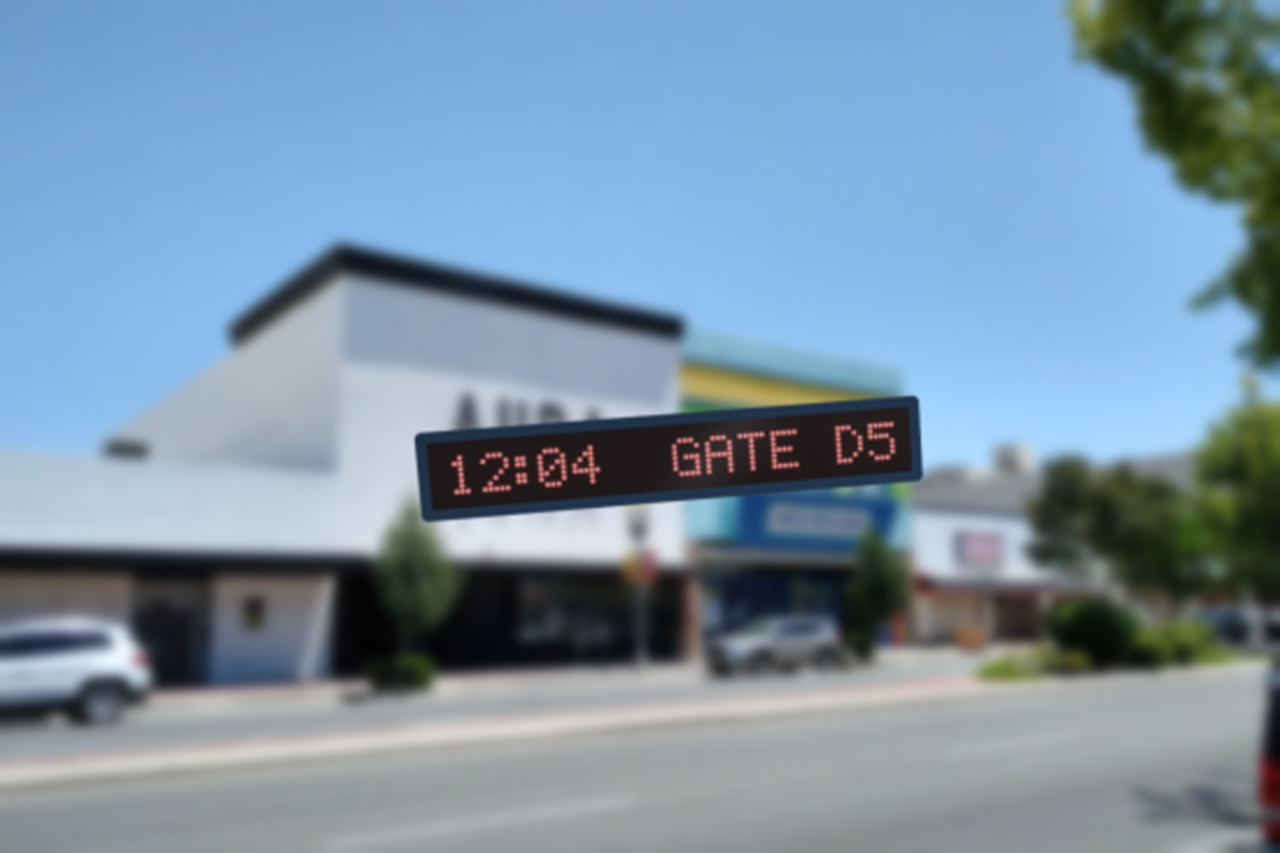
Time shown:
{"hour": 12, "minute": 4}
